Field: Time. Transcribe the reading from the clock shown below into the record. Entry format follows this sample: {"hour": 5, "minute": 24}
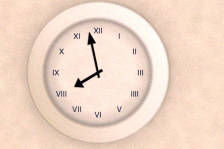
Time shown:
{"hour": 7, "minute": 58}
